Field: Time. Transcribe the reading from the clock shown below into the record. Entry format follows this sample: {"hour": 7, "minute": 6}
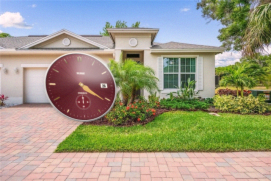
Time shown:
{"hour": 4, "minute": 21}
